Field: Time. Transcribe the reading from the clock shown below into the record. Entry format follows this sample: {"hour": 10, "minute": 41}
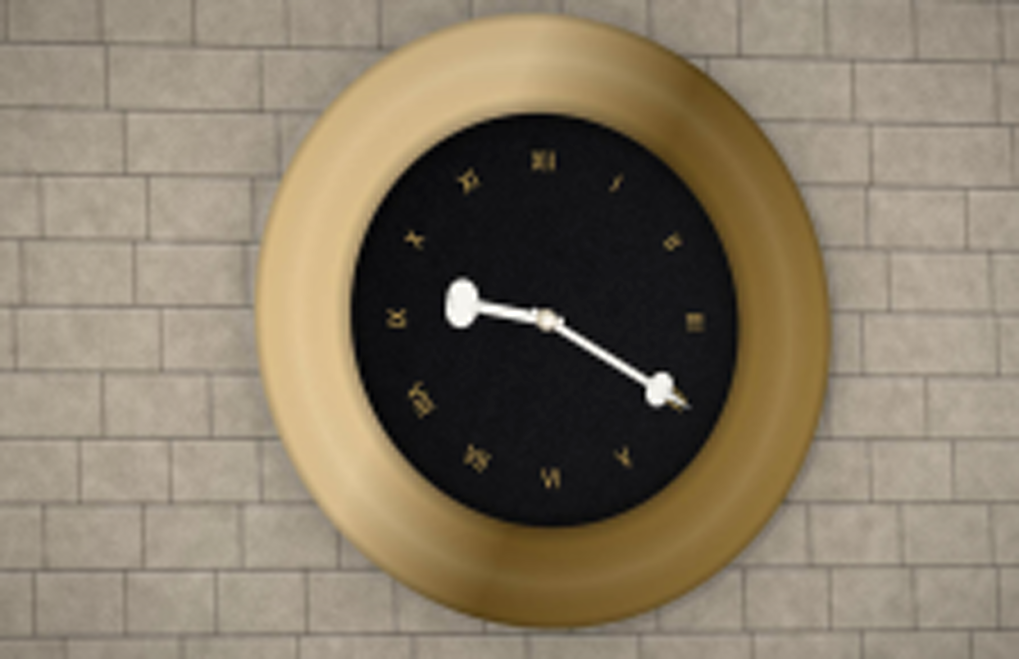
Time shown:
{"hour": 9, "minute": 20}
